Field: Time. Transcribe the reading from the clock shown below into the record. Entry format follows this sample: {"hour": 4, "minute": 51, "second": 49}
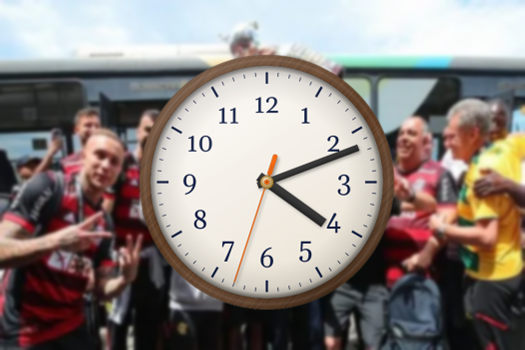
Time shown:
{"hour": 4, "minute": 11, "second": 33}
